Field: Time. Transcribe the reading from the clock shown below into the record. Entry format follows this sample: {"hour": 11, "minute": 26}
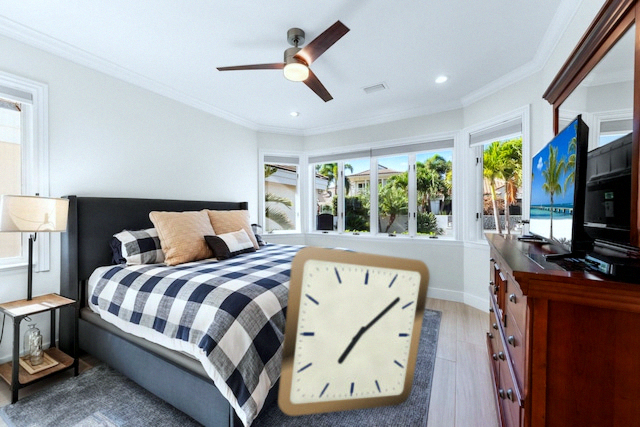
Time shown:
{"hour": 7, "minute": 8}
